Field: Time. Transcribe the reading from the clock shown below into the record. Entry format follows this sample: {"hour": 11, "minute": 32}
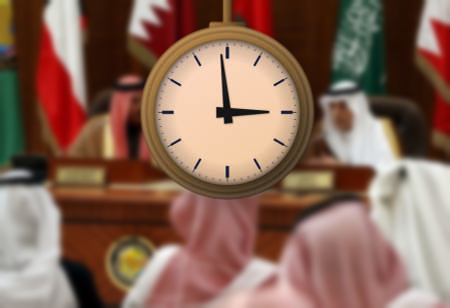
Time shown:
{"hour": 2, "minute": 59}
